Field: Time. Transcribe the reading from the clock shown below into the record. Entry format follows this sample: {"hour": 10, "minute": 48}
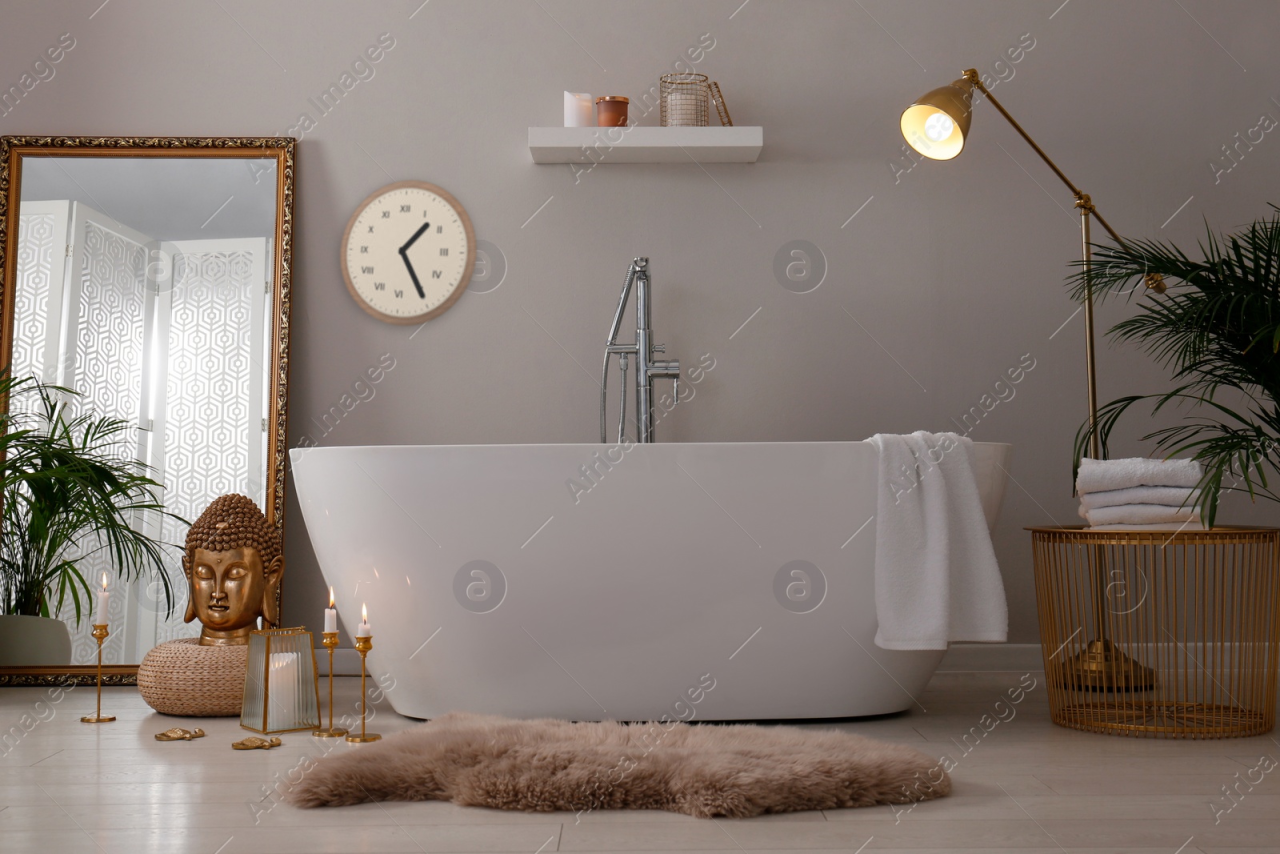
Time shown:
{"hour": 1, "minute": 25}
